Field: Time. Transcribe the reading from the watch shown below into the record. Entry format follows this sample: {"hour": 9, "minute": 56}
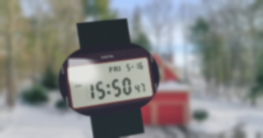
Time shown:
{"hour": 15, "minute": 50}
